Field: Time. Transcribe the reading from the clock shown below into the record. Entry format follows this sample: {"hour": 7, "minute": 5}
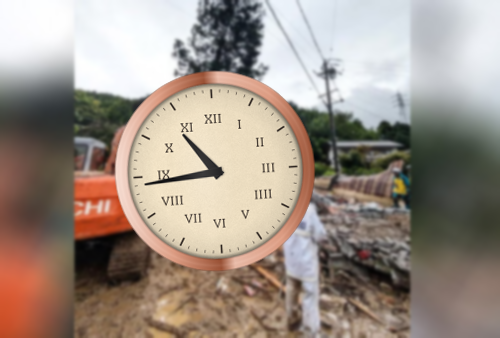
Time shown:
{"hour": 10, "minute": 44}
